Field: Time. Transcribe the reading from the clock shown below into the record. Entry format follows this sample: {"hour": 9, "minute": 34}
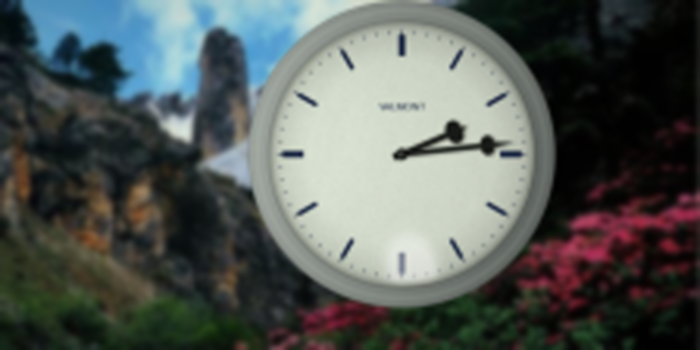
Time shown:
{"hour": 2, "minute": 14}
